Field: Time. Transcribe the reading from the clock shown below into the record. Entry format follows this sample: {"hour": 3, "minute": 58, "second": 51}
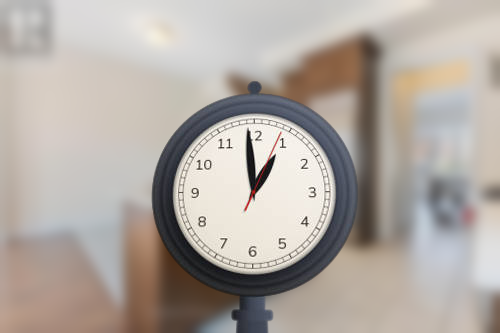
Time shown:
{"hour": 12, "minute": 59, "second": 4}
